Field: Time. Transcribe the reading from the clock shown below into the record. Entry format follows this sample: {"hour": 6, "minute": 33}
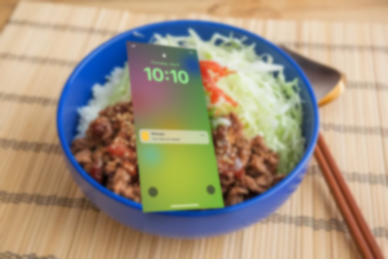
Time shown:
{"hour": 10, "minute": 10}
